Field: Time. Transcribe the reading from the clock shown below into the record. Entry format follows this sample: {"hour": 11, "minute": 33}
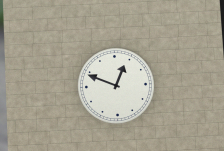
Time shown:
{"hour": 12, "minute": 49}
